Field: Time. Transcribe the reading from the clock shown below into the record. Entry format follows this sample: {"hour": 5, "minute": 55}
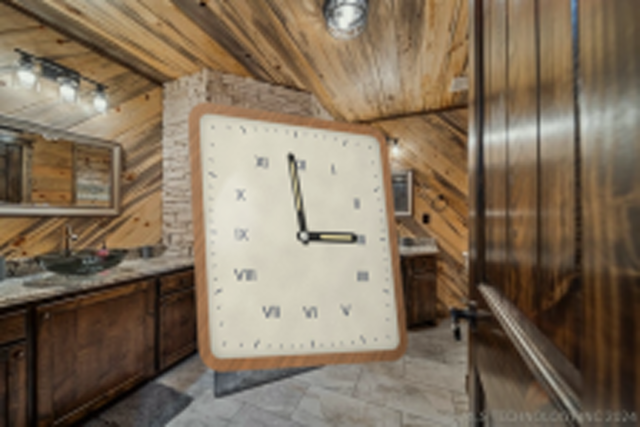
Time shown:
{"hour": 2, "minute": 59}
